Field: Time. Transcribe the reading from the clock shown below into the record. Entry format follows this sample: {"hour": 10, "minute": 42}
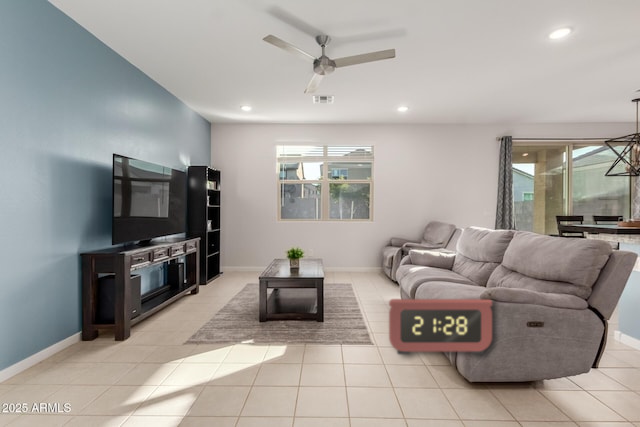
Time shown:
{"hour": 21, "minute": 28}
